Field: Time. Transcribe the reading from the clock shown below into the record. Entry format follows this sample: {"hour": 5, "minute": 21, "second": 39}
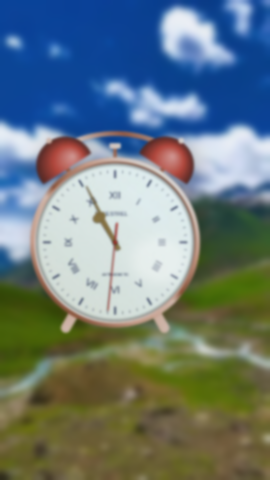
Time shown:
{"hour": 10, "minute": 55, "second": 31}
